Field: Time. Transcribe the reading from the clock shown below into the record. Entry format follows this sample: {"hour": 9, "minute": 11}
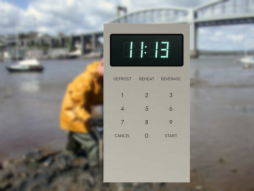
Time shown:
{"hour": 11, "minute": 13}
